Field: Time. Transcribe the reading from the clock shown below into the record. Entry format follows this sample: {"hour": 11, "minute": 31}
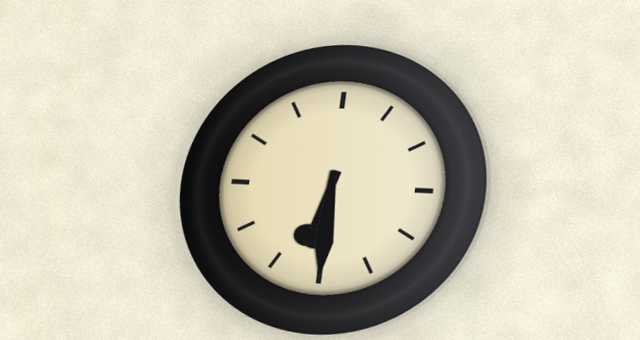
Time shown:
{"hour": 6, "minute": 30}
